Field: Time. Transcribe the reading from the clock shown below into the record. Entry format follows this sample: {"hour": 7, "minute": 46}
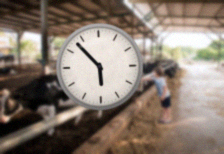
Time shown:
{"hour": 5, "minute": 53}
